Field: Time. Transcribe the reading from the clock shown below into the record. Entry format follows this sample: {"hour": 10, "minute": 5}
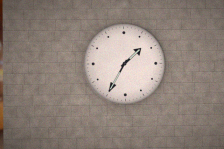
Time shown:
{"hour": 1, "minute": 35}
